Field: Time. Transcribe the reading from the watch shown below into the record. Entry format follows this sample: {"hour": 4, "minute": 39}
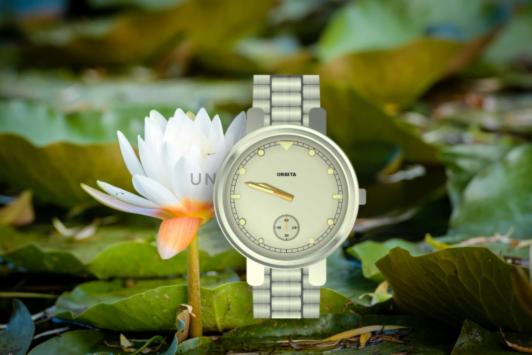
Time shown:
{"hour": 9, "minute": 48}
